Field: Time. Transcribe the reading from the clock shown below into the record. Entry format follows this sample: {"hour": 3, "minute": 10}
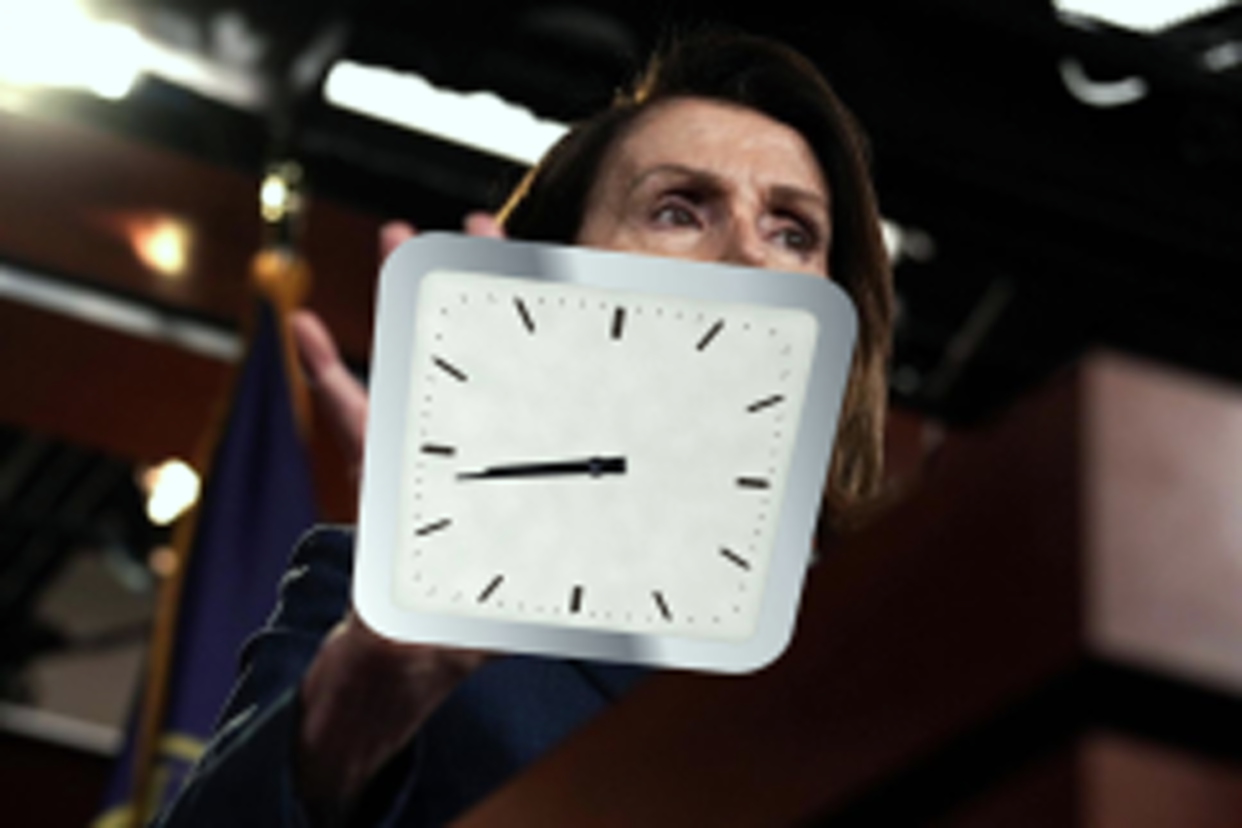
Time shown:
{"hour": 8, "minute": 43}
